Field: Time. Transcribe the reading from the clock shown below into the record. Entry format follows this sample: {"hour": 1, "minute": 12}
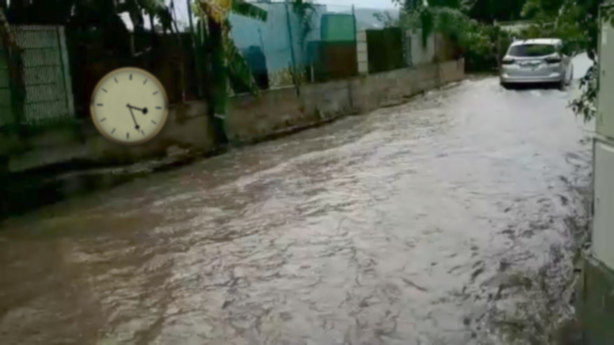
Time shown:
{"hour": 3, "minute": 26}
